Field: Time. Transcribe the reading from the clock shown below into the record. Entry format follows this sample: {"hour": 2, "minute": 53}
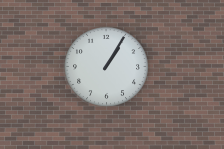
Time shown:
{"hour": 1, "minute": 5}
